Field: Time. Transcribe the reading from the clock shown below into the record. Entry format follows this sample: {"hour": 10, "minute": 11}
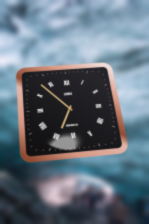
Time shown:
{"hour": 6, "minute": 53}
